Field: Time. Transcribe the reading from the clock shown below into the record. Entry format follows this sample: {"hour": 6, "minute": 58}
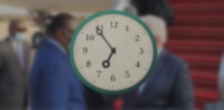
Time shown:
{"hour": 6, "minute": 54}
